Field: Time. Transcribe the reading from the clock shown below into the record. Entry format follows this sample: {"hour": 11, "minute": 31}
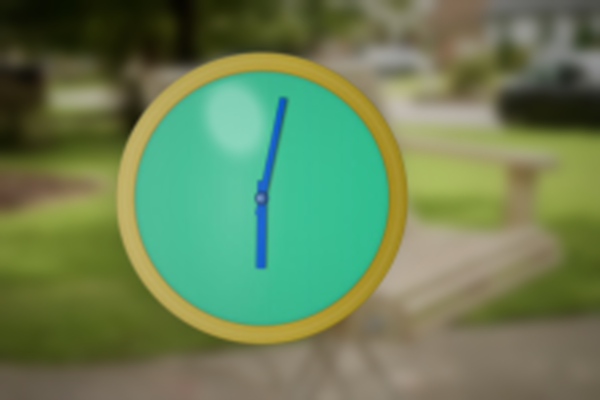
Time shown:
{"hour": 6, "minute": 2}
